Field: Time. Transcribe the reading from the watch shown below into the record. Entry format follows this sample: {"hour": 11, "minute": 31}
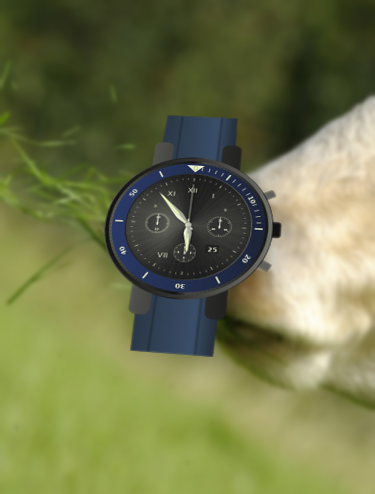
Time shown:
{"hour": 5, "minute": 53}
